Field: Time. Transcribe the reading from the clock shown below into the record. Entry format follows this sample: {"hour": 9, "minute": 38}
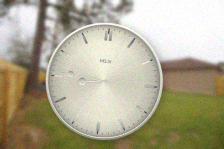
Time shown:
{"hour": 8, "minute": 46}
